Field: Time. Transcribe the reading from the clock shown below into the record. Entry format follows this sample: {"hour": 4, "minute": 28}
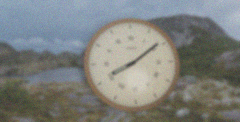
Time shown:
{"hour": 8, "minute": 9}
